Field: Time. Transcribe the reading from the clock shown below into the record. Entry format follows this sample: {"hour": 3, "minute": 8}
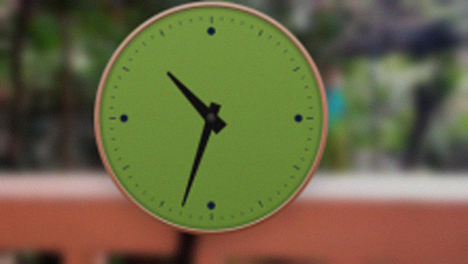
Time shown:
{"hour": 10, "minute": 33}
